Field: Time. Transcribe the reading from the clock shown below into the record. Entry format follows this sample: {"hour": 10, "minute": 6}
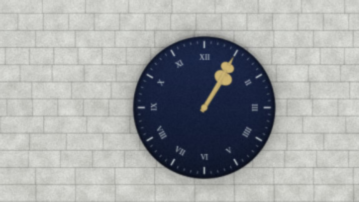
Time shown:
{"hour": 1, "minute": 5}
